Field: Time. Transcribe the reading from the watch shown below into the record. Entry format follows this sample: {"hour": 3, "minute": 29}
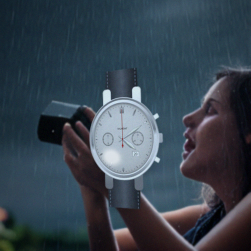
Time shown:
{"hour": 4, "minute": 10}
